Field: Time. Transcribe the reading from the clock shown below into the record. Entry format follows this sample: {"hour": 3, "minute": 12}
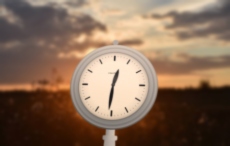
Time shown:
{"hour": 12, "minute": 31}
